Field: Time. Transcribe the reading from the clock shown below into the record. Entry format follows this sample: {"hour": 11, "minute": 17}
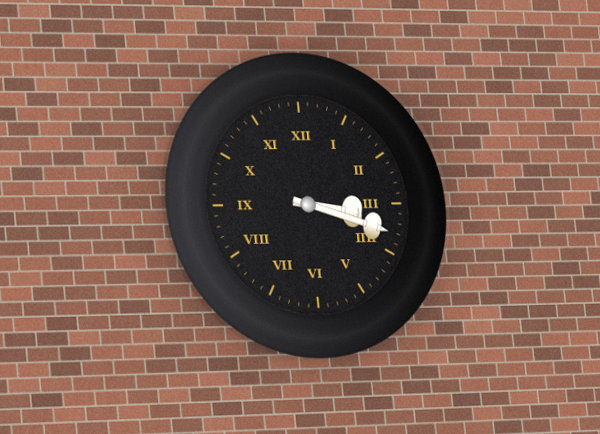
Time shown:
{"hour": 3, "minute": 18}
